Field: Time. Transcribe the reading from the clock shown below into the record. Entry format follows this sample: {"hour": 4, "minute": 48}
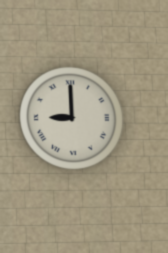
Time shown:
{"hour": 9, "minute": 0}
